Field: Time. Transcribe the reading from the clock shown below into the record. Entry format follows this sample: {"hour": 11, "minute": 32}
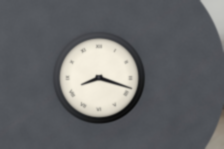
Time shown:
{"hour": 8, "minute": 18}
